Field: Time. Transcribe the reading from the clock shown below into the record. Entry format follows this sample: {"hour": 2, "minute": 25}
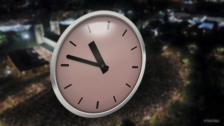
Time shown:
{"hour": 10, "minute": 47}
